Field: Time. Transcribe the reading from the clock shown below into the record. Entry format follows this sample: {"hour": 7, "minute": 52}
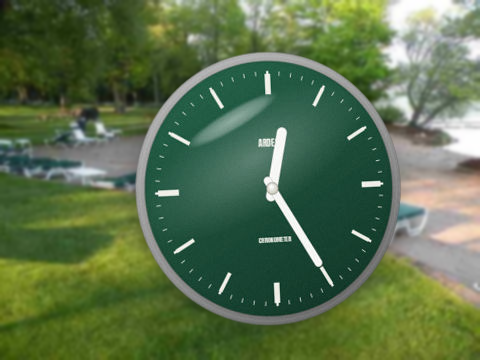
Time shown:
{"hour": 12, "minute": 25}
